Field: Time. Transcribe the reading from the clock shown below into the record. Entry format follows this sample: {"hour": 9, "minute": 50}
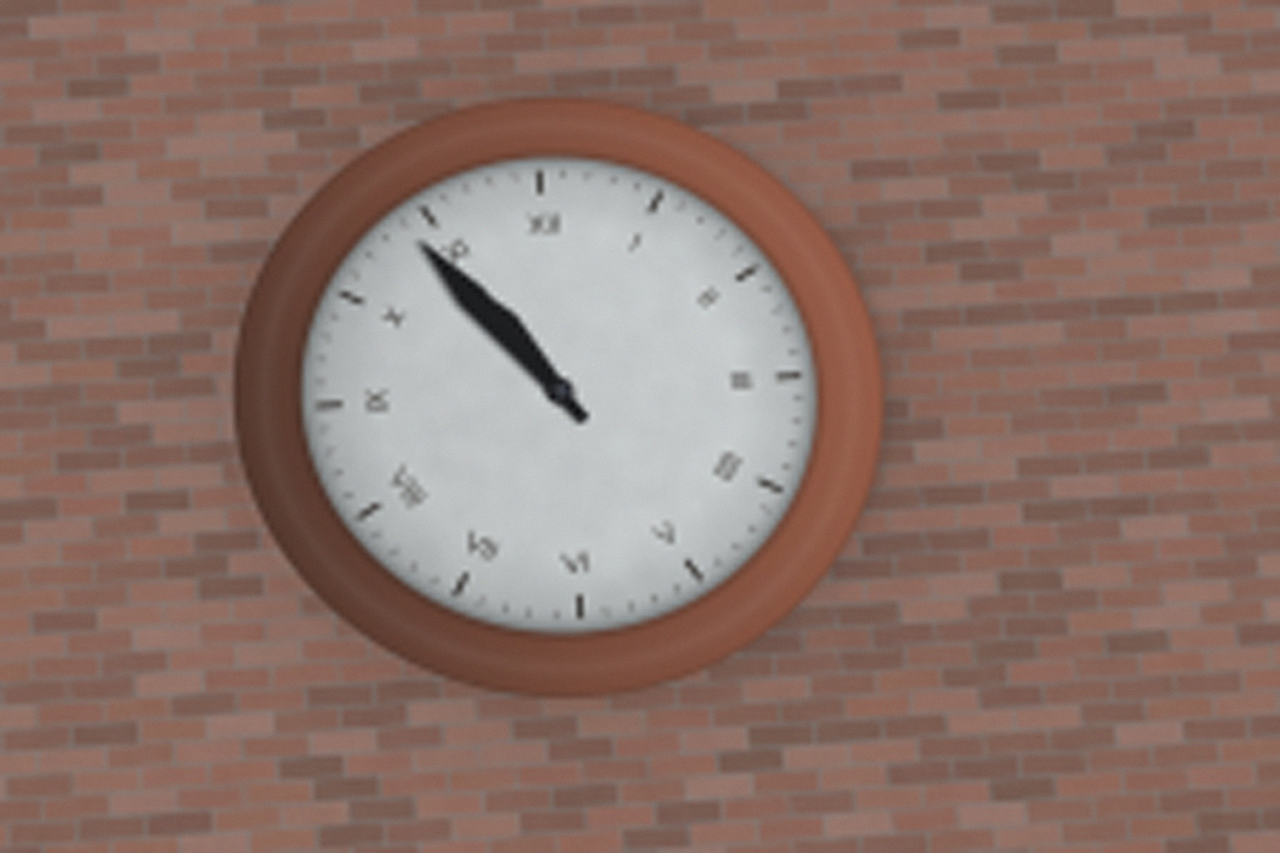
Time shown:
{"hour": 10, "minute": 54}
